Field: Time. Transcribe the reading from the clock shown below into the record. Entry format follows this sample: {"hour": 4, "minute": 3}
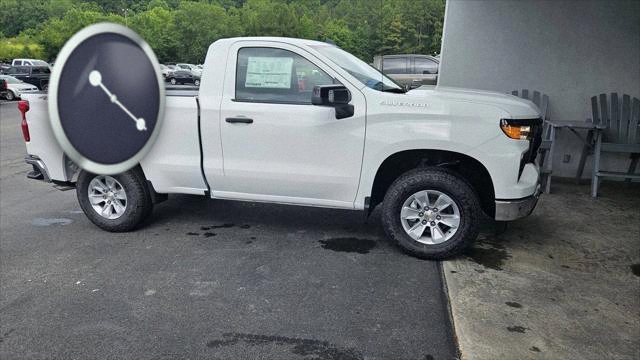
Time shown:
{"hour": 10, "minute": 21}
